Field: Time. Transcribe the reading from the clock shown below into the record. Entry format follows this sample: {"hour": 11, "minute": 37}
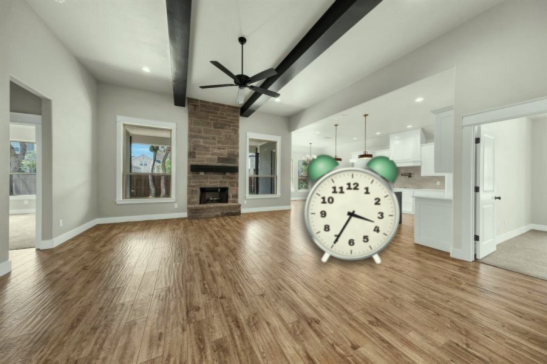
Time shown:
{"hour": 3, "minute": 35}
